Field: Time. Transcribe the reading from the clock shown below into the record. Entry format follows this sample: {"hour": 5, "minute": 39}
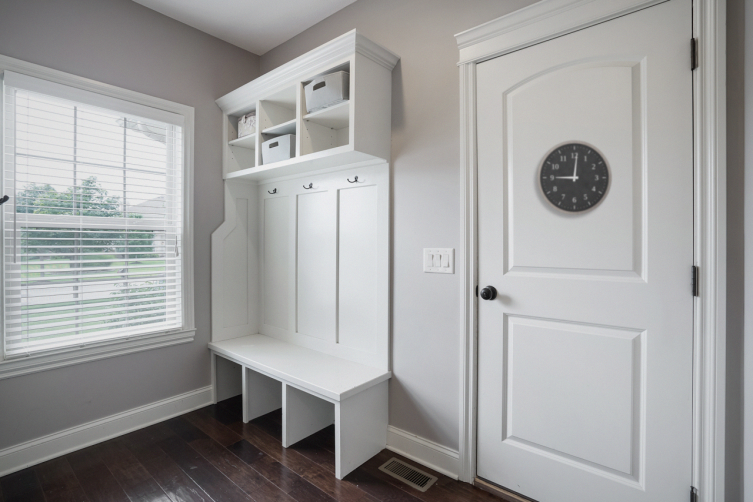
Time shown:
{"hour": 9, "minute": 1}
